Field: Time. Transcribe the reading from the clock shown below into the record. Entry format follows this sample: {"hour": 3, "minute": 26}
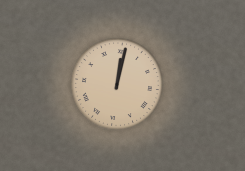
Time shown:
{"hour": 12, "minute": 1}
